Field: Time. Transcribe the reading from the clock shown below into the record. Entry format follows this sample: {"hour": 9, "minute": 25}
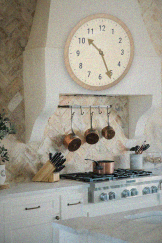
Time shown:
{"hour": 10, "minute": 26}
